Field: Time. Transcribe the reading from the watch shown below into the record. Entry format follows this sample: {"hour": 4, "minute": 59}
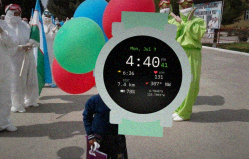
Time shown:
{"hour": 4, "minute": 40}
